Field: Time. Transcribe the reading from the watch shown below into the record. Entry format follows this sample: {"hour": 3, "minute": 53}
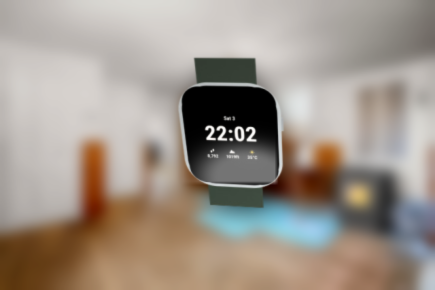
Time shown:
{"hour": 22, "minute": 2}
